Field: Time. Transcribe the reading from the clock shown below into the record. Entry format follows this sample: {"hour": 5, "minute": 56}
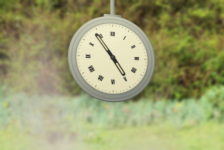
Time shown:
{"hour": 4, "minute": 54}
